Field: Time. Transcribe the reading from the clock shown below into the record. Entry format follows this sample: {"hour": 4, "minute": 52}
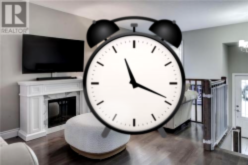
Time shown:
{"hour": 11, "minute": 19}
